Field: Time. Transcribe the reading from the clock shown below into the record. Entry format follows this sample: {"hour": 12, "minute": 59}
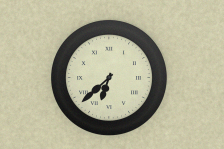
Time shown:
{"hour": 6, "minute": 38}
